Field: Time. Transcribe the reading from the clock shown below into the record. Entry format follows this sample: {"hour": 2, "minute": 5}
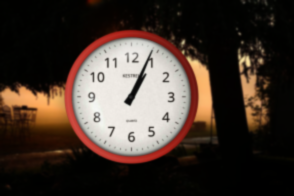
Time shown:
{"hour": 1, "minute": 4}
